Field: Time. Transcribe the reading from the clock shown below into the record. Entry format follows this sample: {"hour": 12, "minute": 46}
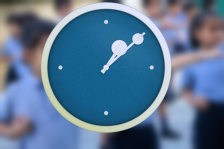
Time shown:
{"hour": 1, "minute": 8}
